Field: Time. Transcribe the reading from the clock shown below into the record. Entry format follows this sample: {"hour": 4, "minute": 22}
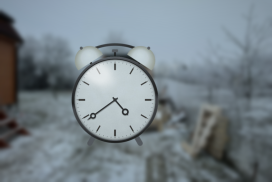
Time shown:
{"hour": 4, "minute": 39}
